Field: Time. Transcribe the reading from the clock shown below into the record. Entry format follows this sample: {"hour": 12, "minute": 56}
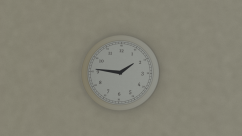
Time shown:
{"hour": 1, "minute": 46}
